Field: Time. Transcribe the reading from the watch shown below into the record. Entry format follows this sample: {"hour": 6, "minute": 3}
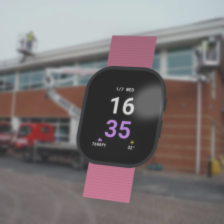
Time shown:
{"hour": 16, "minute": 35}
